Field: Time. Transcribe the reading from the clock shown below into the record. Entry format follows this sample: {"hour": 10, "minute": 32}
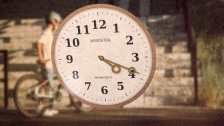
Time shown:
{"hour": 4, "minute": 19}
